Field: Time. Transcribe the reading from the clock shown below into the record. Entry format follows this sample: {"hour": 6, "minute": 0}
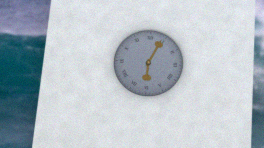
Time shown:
{"hour": 6, "minute": 4}
